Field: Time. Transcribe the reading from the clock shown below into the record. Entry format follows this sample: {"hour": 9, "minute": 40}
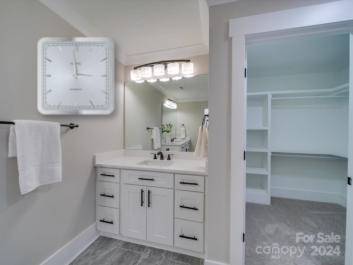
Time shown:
{"hour": 2, "minute": 59}
